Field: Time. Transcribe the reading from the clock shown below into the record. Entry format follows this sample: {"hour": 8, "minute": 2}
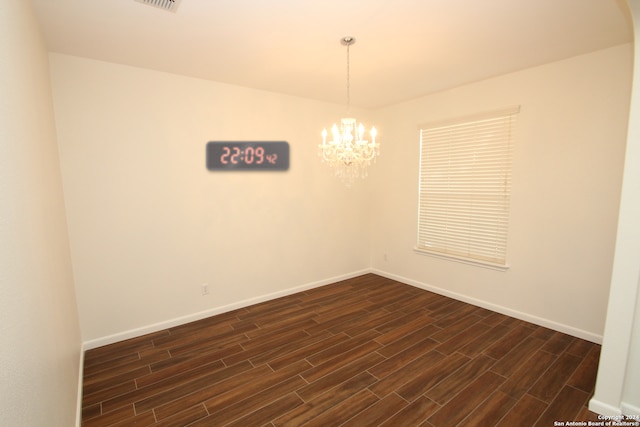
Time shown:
{"hour": 22, "minute": 9}
